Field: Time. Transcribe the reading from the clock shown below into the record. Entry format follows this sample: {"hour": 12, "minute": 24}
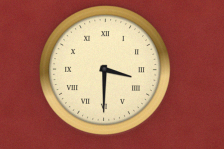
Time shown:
{"hour": 3, "minute": 30}
